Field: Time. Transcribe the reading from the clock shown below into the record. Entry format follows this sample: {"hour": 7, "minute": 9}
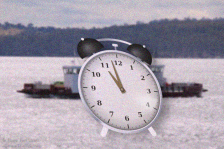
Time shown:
{"hour": 10, "minute": 58}
